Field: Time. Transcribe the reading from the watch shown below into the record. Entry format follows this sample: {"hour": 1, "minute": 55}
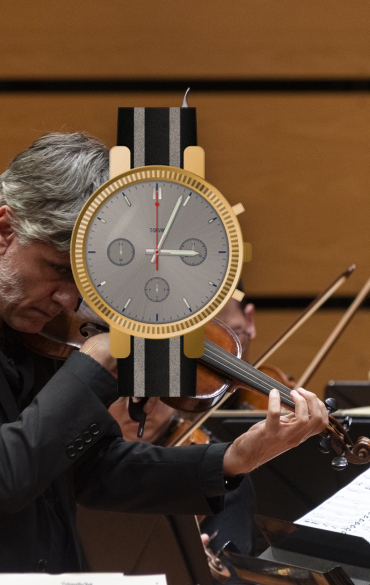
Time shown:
{"hour": 3, "minute": 4}
